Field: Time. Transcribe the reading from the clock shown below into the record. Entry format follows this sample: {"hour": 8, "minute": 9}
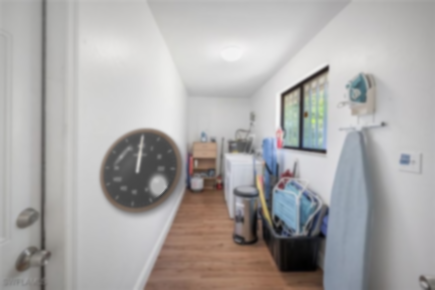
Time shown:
{"hour": 12, "minute": 0}
